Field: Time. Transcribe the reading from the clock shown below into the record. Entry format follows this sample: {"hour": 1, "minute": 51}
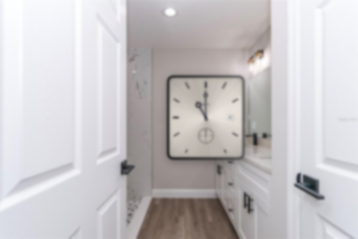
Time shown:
{"hour": 11, "minute": 0}
